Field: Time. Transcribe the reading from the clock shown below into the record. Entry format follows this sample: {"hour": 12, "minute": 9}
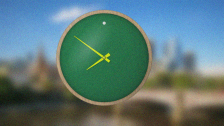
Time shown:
{"hour": 7, "minute": 51}
